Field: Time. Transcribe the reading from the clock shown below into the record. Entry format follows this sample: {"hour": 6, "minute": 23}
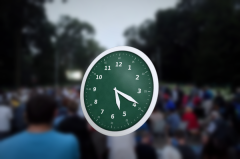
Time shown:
{"hour": 5, "minute": 19}
